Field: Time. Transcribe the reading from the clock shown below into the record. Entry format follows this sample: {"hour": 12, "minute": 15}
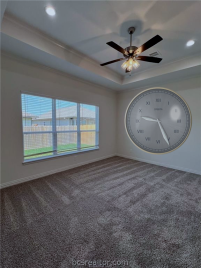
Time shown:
{"hour": 9, "minute": 26}
